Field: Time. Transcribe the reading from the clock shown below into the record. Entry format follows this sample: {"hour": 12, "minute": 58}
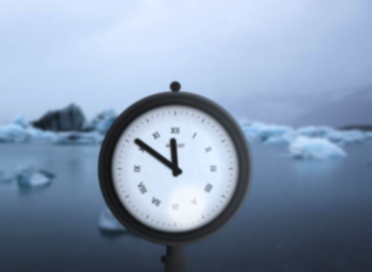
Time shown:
{"hour": 11, "minute": 51}
